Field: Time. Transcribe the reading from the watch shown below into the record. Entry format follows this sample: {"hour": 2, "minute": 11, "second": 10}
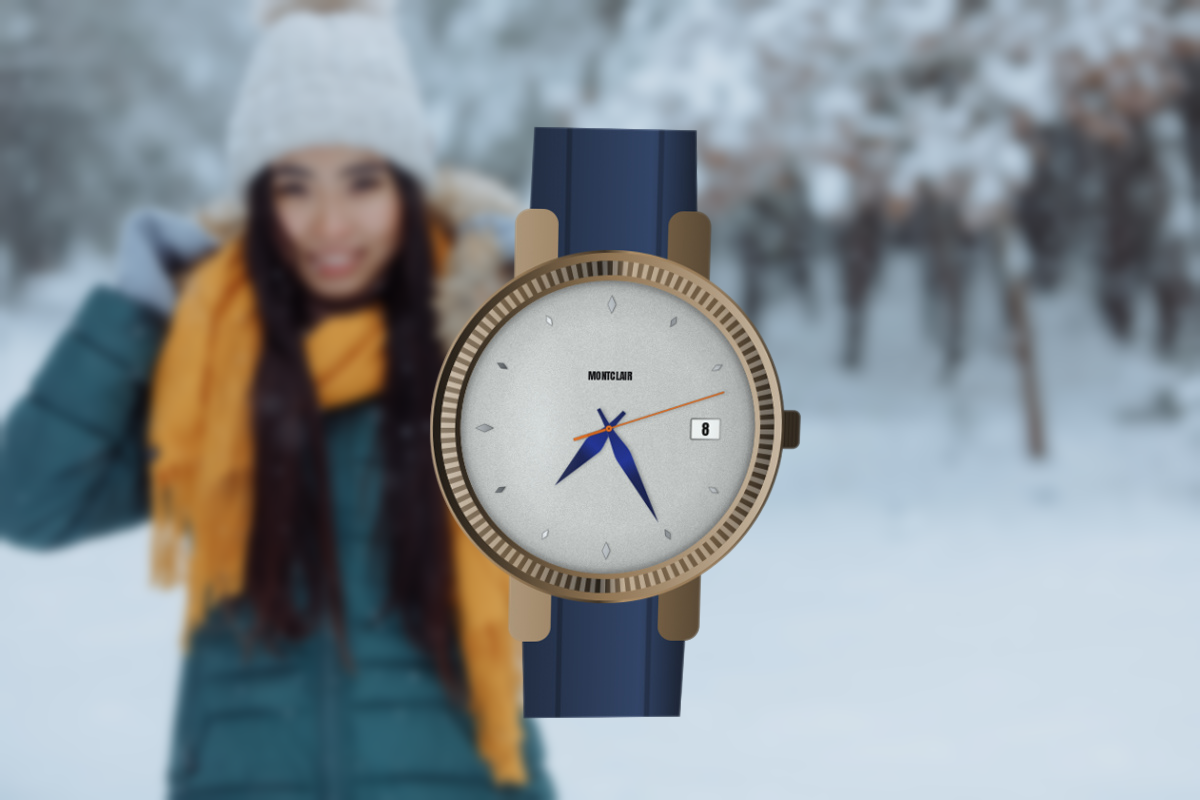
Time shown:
{"hour": 7, "minute": 25, "second": 12}
